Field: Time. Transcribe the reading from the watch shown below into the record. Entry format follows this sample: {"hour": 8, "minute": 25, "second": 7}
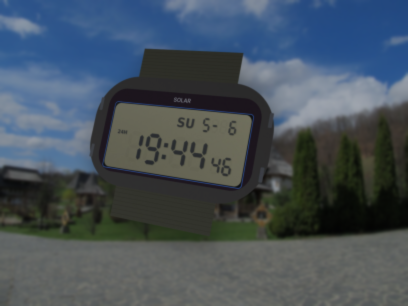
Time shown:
{"hour": 19, "minute": 44, "second": 46}
